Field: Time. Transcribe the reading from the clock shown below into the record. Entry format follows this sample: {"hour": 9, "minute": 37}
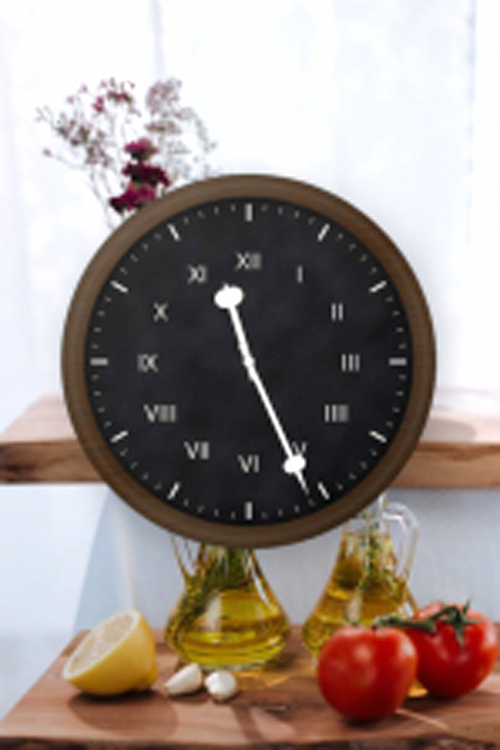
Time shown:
{"hour": 11, "minute": 26}
